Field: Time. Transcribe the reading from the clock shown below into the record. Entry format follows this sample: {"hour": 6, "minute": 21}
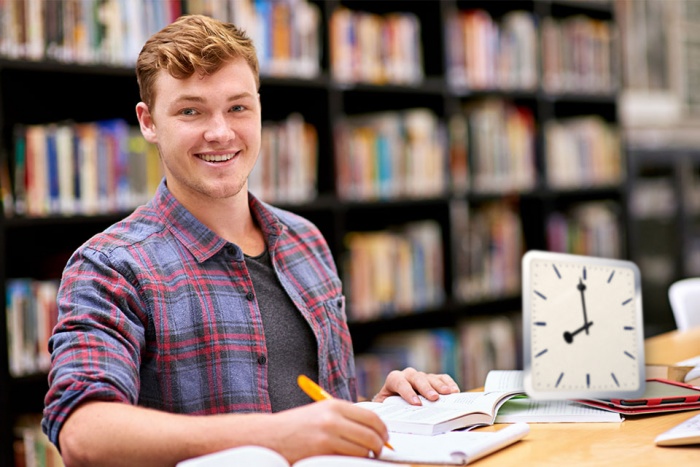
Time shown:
{"hour": 7, "minute": 59}
